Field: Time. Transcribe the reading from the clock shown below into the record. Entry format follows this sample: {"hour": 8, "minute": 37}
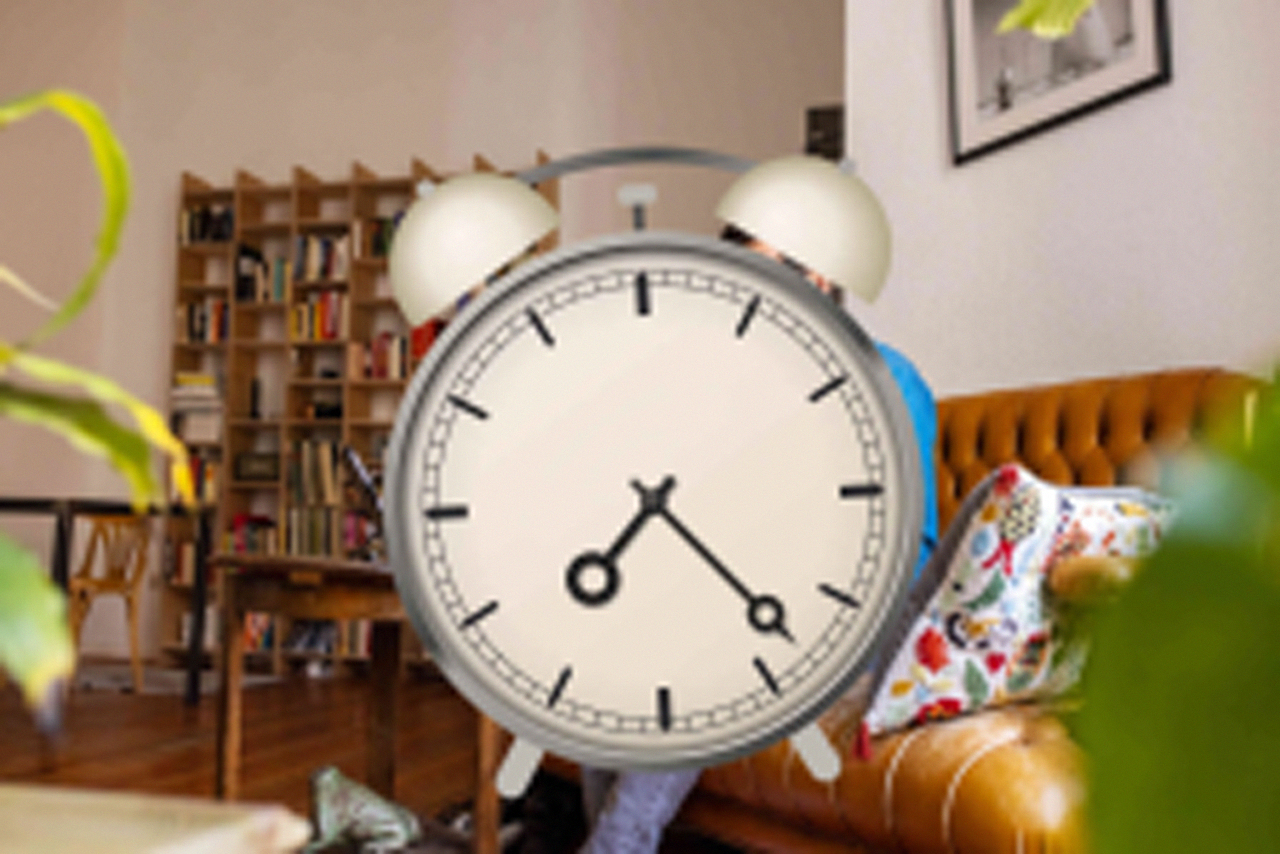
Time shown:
{"hour": 7, "minute": 23}
